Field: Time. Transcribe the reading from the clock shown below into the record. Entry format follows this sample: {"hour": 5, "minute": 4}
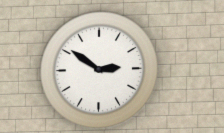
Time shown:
{"hour": 2, "minute": 51}
